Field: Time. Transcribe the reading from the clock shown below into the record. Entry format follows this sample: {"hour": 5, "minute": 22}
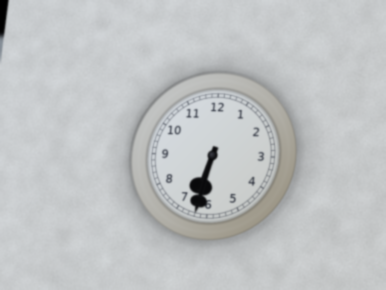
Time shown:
{"hour": 6, "minute": 32}
